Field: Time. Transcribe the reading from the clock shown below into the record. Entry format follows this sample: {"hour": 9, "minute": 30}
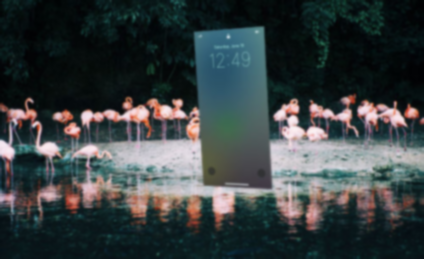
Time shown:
{"hour": 12, "minute": 49}
